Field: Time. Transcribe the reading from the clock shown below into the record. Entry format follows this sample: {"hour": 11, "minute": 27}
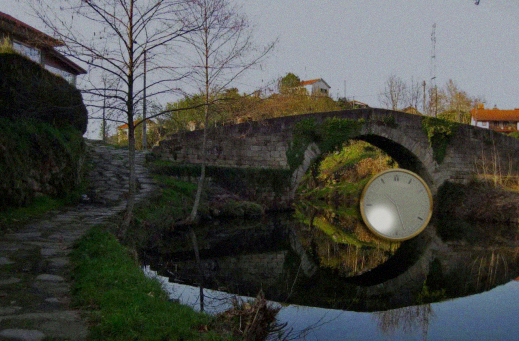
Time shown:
{"hour": 10, "minute": 27}
